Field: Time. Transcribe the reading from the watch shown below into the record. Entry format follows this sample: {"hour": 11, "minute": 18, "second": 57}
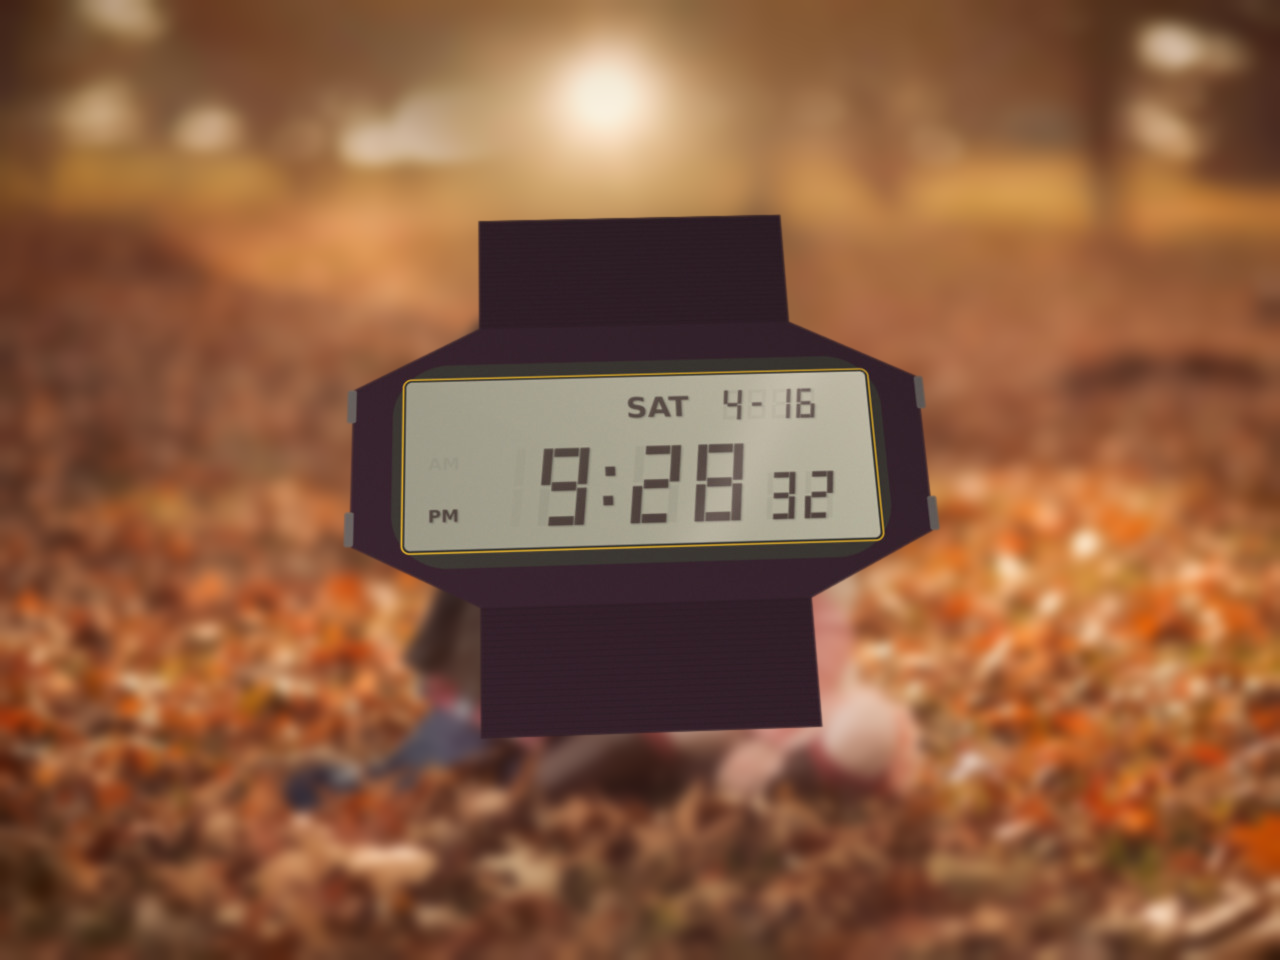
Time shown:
{"hour": 9, "minute": 28, "second": 32}
